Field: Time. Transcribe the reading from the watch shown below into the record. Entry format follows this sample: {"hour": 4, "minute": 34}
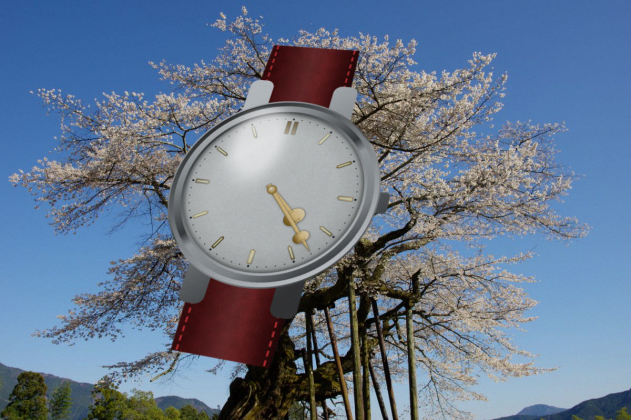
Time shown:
{"hour": 4, "minute": 23}
